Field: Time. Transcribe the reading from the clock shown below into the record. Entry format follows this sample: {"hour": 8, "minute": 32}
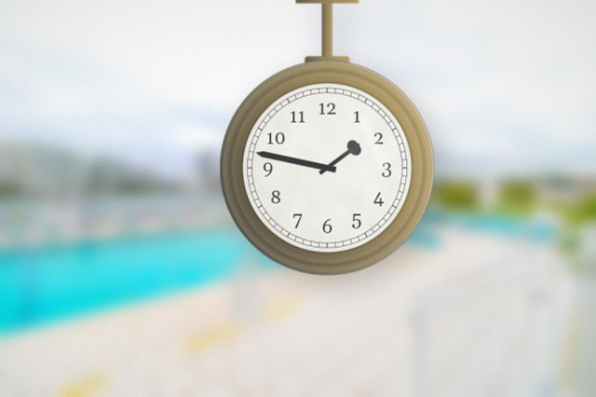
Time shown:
{"hour": 1, "minute": 47}
